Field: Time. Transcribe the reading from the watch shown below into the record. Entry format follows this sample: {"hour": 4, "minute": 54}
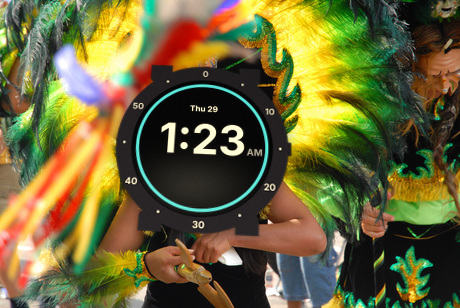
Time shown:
{"hour": 1, "minute": 23}
